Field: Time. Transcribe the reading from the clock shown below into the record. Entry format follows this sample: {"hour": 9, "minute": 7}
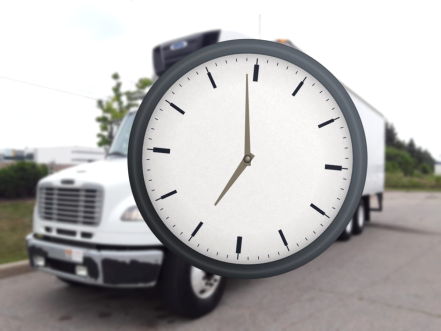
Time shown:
{"hour": 6, "minute": 59}
